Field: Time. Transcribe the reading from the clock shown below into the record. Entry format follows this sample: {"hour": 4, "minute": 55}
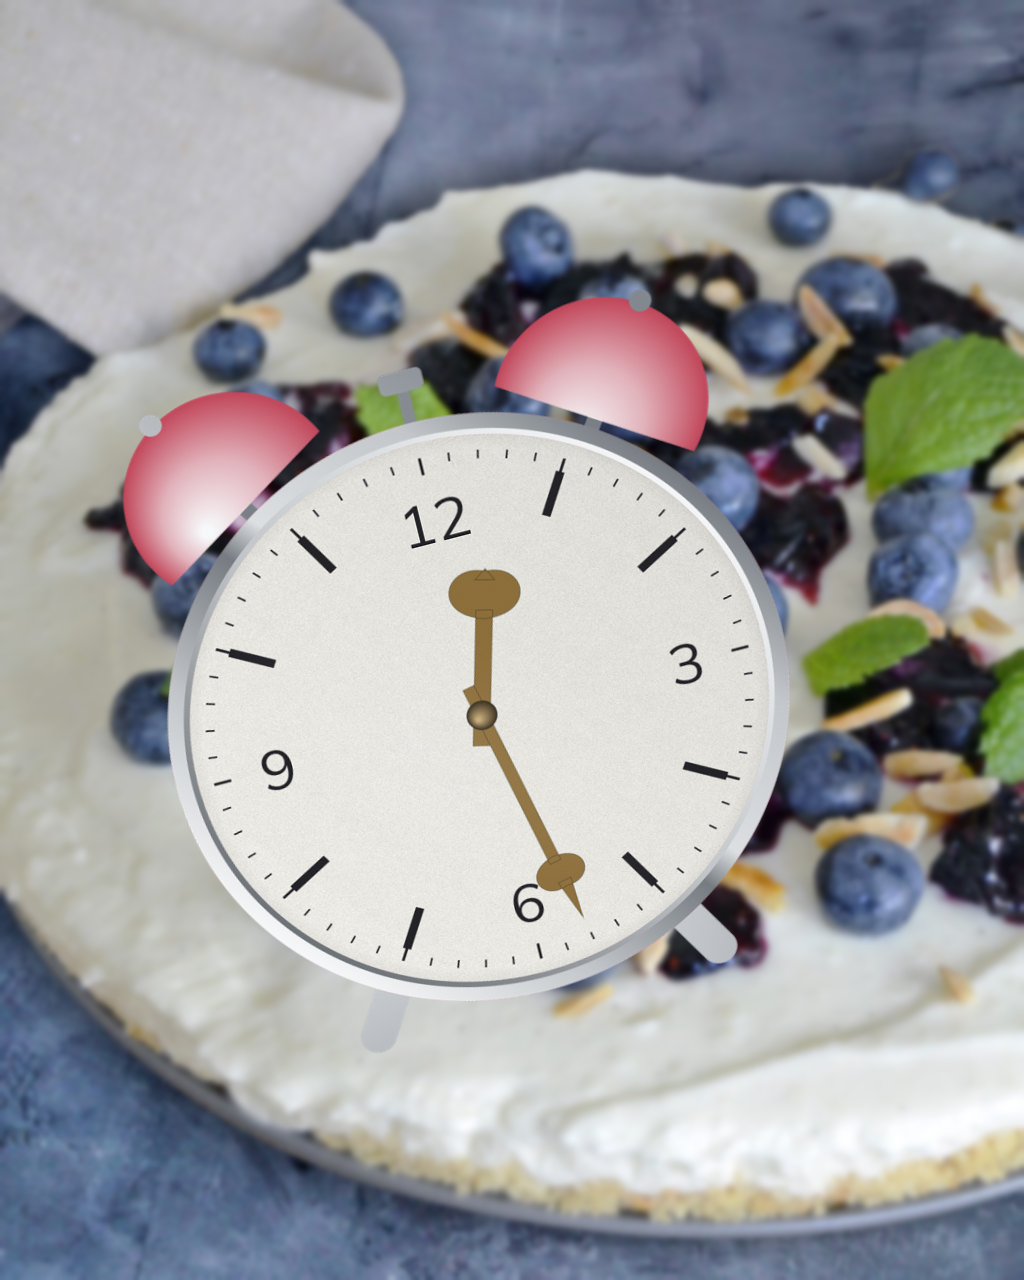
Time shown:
{"hour": 12, "minute": 28}
